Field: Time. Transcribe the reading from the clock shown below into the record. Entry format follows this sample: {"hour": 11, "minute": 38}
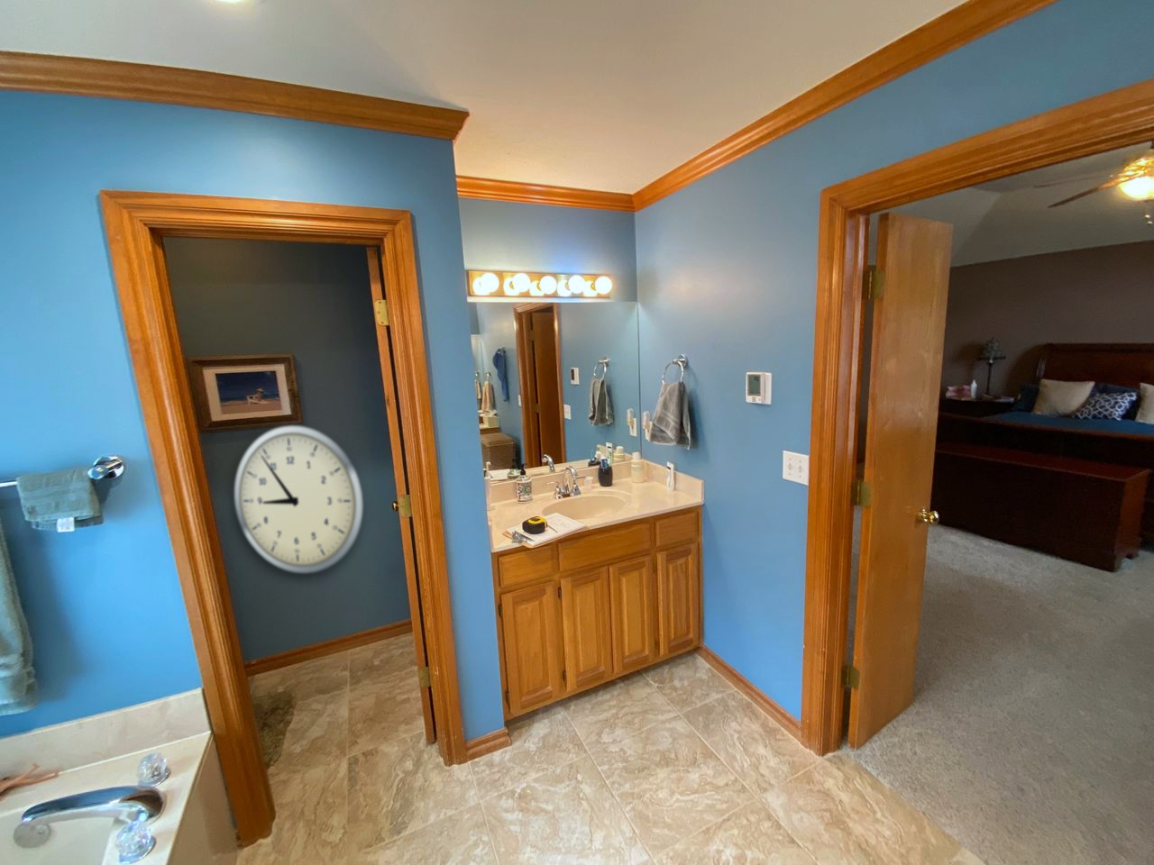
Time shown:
{"hour": 8, "minute": 54}
